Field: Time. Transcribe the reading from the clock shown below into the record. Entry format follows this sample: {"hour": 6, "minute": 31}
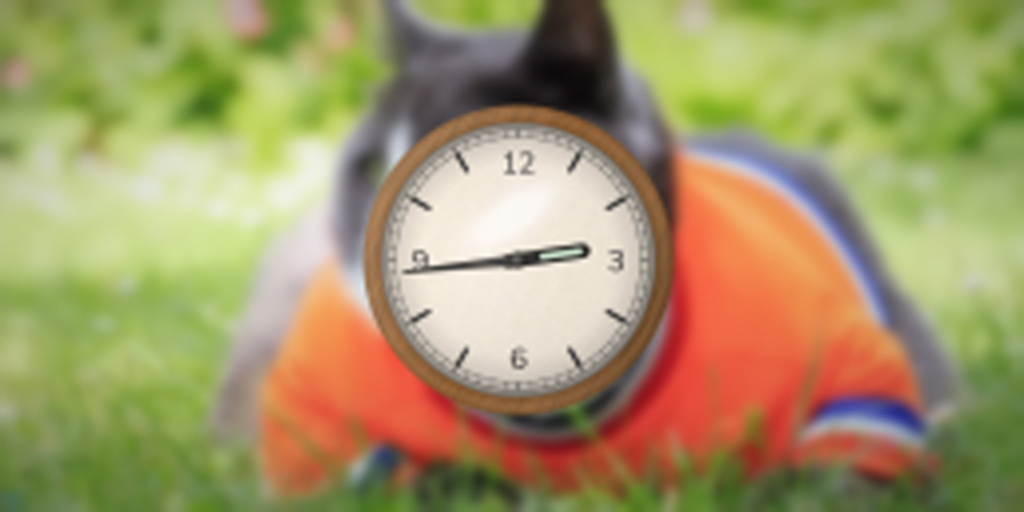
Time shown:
{"hour": 2, "minute": 44}
